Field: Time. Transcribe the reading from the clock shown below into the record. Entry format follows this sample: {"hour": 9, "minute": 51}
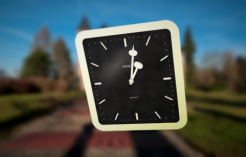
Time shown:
{"hour": 1, "minute": 2}
